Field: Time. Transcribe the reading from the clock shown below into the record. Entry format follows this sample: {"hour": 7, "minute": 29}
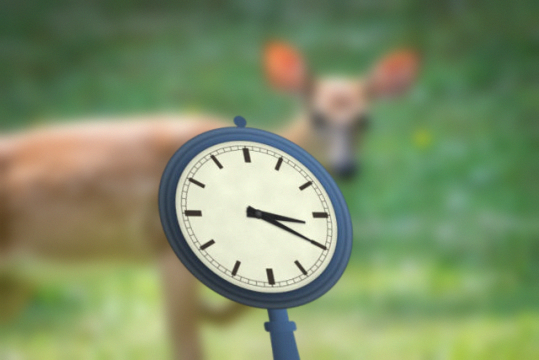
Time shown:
{"hour": 3, "minute": 20}
